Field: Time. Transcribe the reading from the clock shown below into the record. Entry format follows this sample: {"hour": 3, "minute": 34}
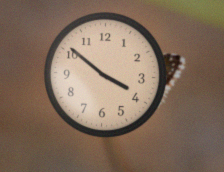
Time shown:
{"hour": 3, "minute": 51}
